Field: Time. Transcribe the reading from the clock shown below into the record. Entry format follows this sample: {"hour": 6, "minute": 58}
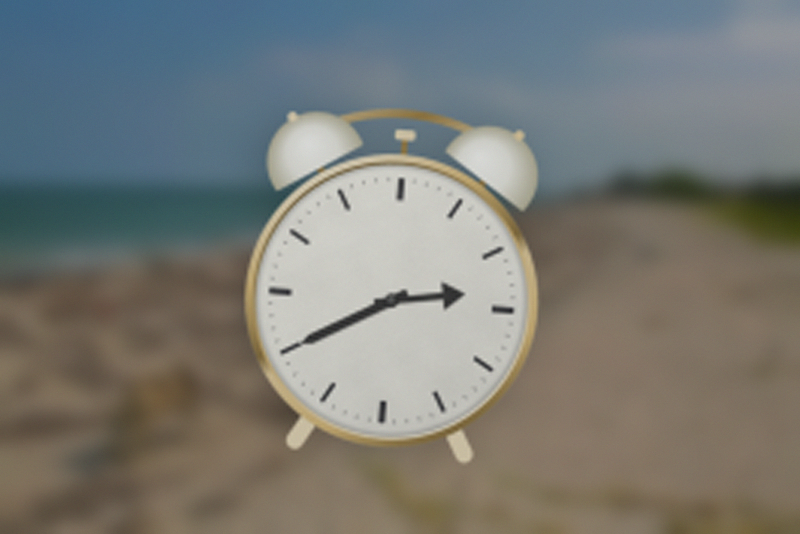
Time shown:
{"hour": 2, "minute": 40}
